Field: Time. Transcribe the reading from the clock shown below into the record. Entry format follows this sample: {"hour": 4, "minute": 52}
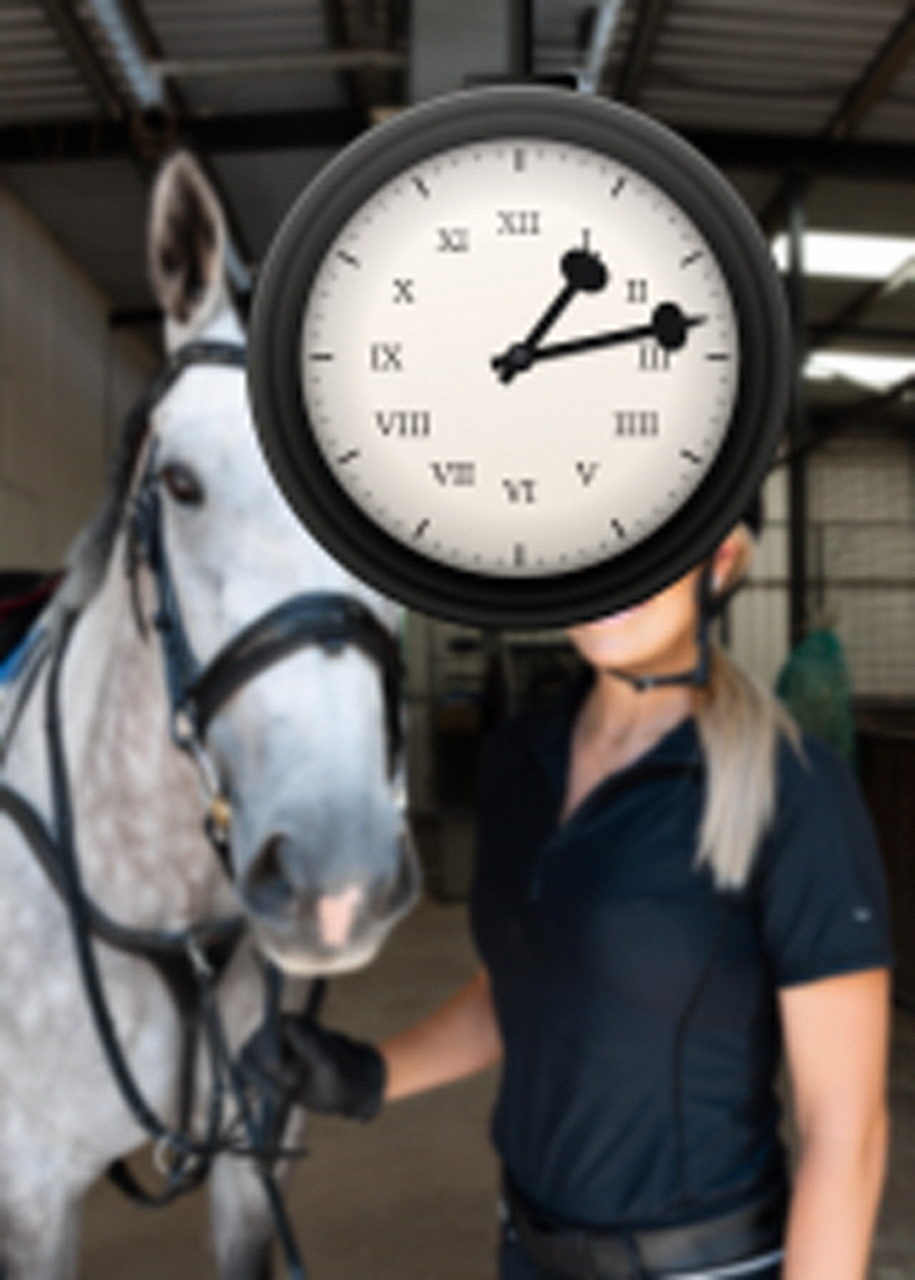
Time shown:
{"hour": 1, "minute": 13}
